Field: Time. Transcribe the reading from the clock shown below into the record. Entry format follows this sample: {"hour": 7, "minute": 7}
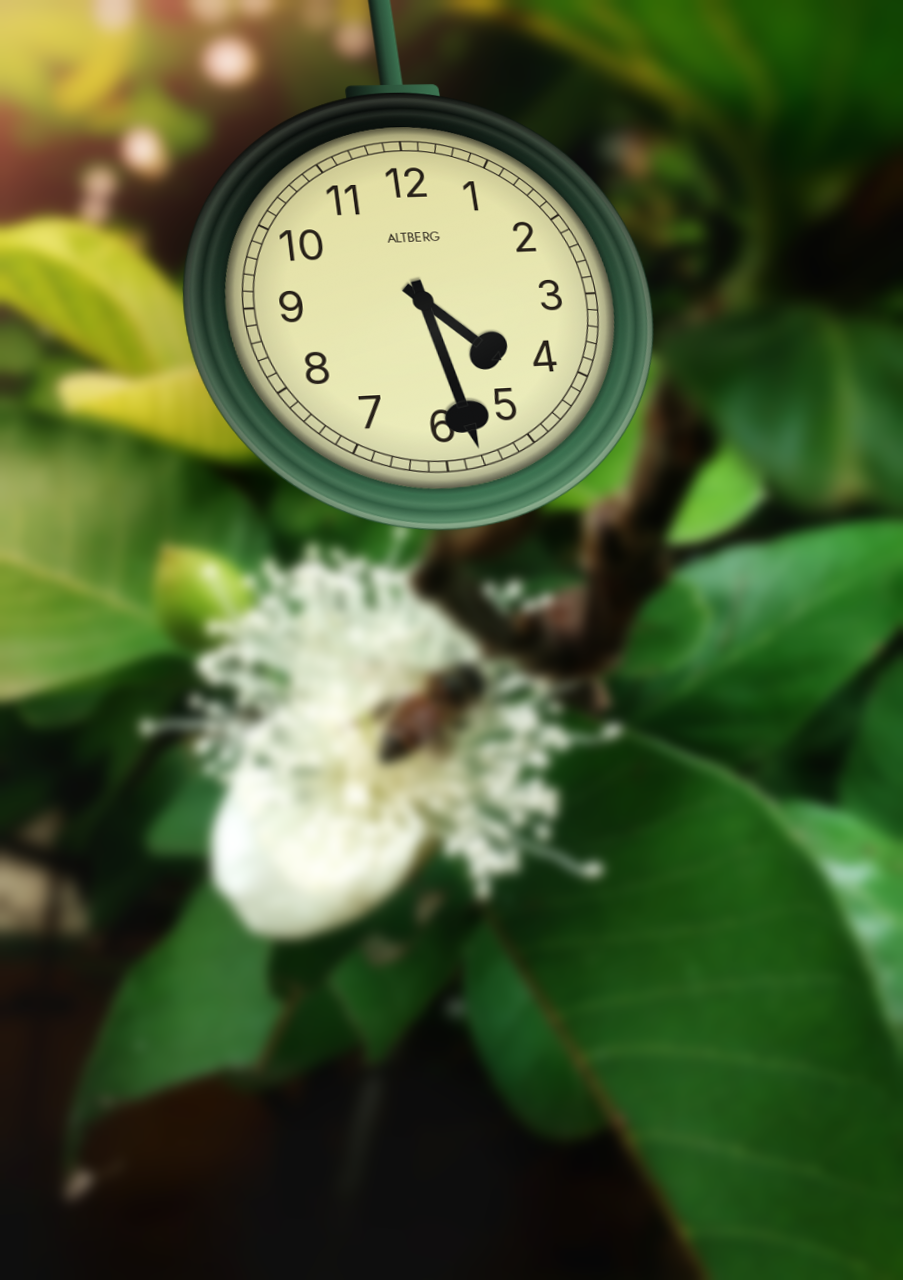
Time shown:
{"hour": 4, "minute": 28}
